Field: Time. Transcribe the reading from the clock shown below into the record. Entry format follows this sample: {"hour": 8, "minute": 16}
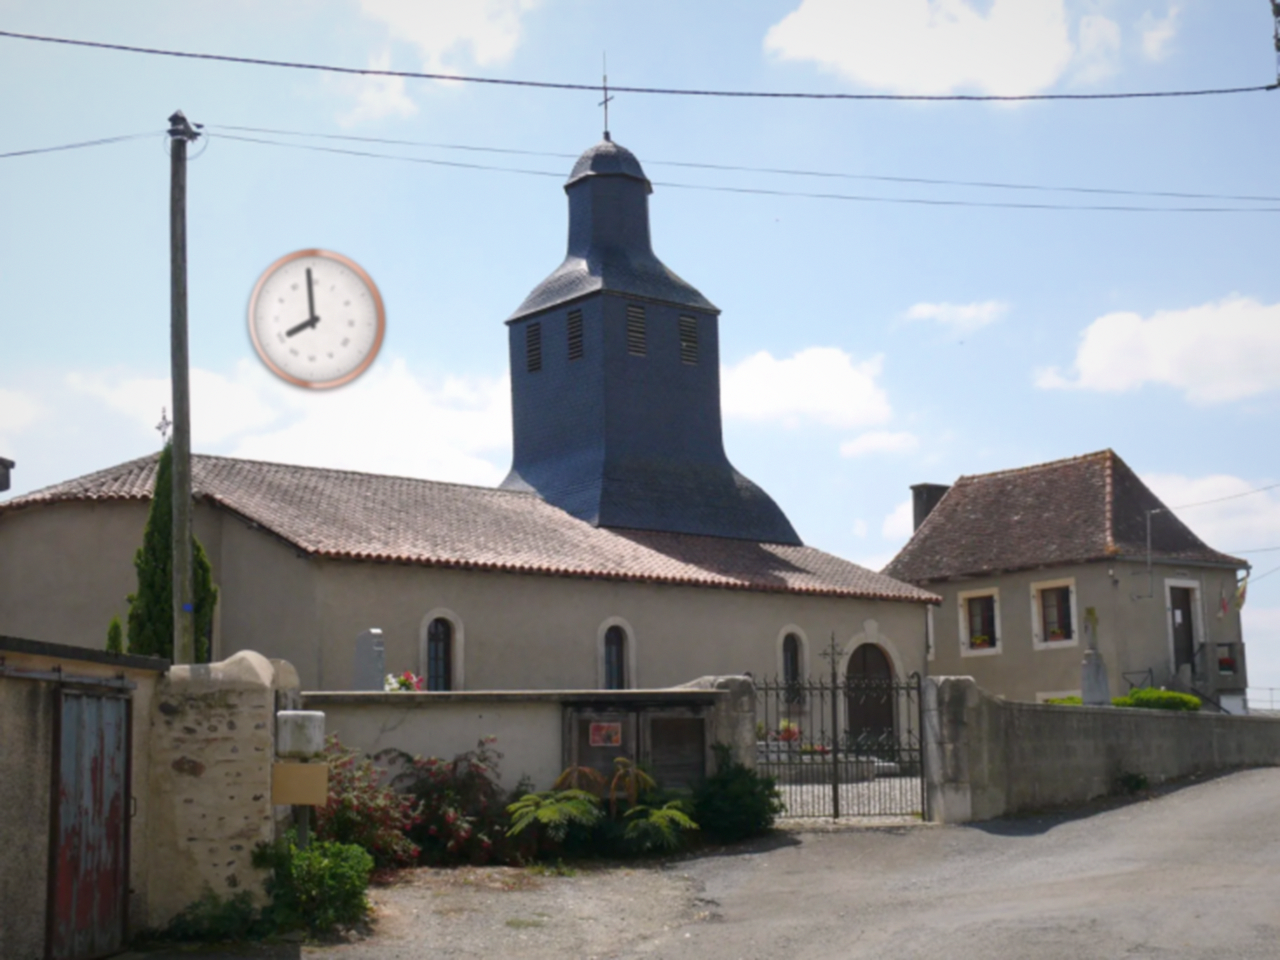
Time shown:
{"hour": 7, "minute": 59}
